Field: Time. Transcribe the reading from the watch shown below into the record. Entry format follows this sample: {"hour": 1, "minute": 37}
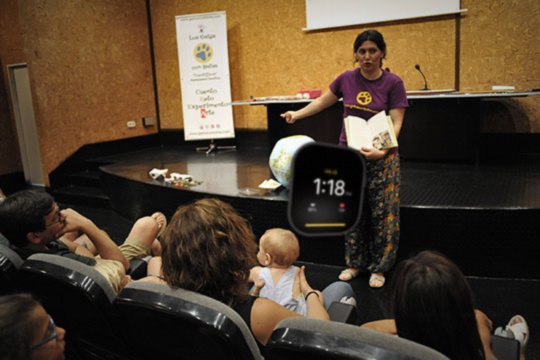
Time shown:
{"hour": 1, "minute": 18}
